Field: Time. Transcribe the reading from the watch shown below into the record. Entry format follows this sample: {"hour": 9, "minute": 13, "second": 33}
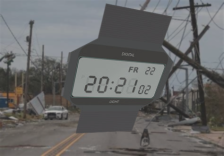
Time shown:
{"hour": 20, "minute": 21, "second": 2}
